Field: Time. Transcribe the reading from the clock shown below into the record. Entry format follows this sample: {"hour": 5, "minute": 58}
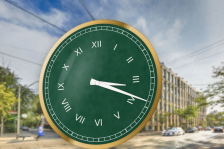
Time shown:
{"hour": 3, "minute": 19}
